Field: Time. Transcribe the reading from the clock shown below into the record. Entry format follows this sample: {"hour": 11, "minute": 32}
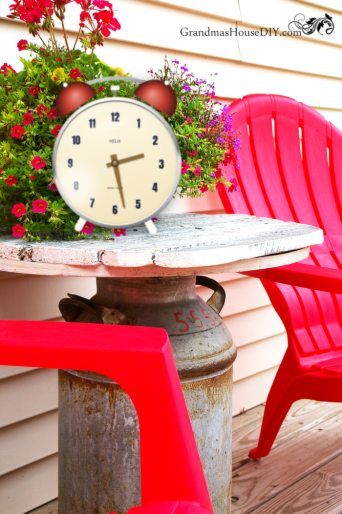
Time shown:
{"hour": 2, "minute": 28}
